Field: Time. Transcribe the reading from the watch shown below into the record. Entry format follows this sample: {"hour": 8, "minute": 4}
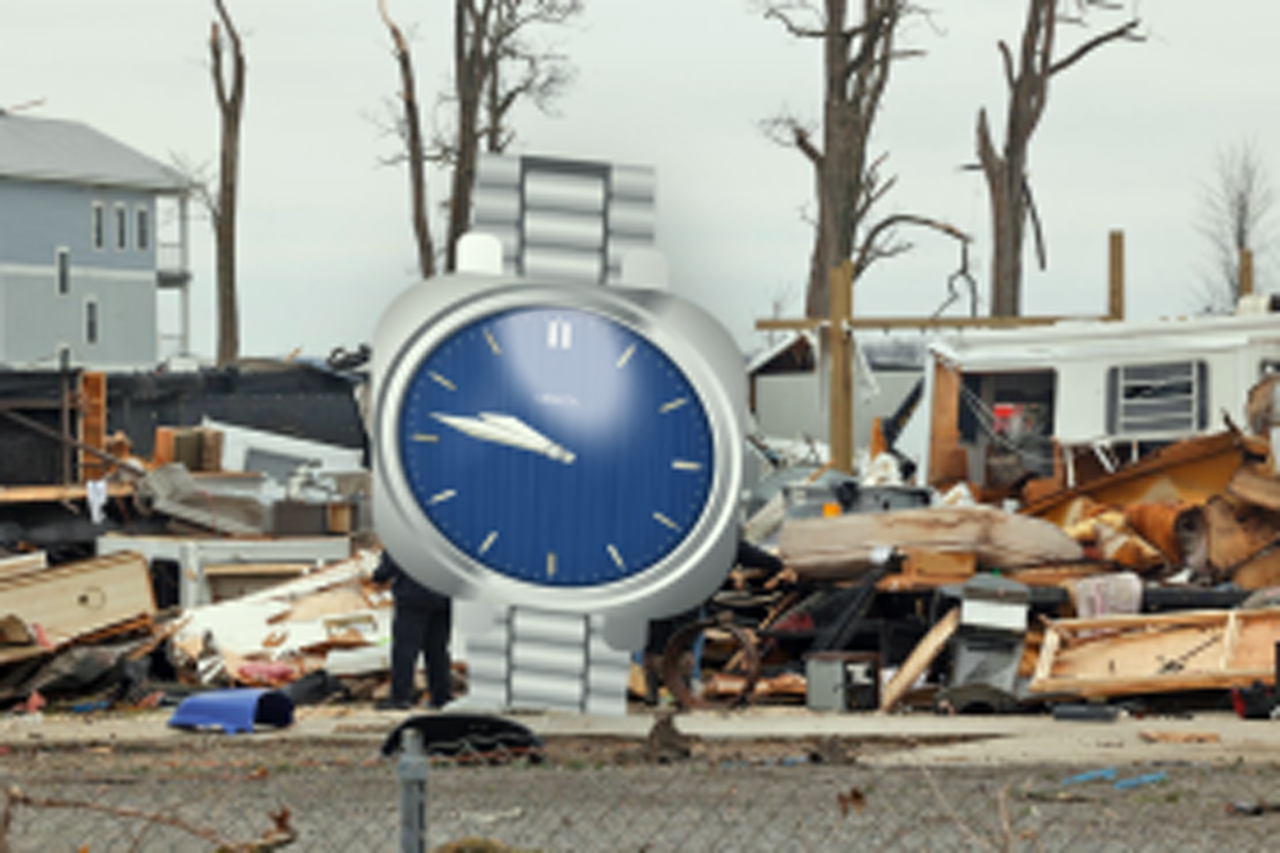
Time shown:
{"hour": 9, "minute": 47}
